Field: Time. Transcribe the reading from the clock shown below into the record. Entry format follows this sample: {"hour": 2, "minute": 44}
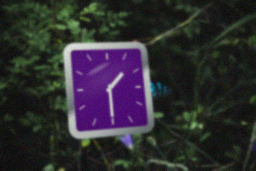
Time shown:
{"hour": 1, "minute": 30}
